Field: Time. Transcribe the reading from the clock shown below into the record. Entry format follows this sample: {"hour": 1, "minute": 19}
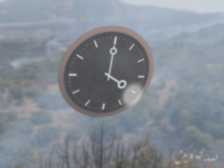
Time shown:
{"hour": 4, "minute": 0}
